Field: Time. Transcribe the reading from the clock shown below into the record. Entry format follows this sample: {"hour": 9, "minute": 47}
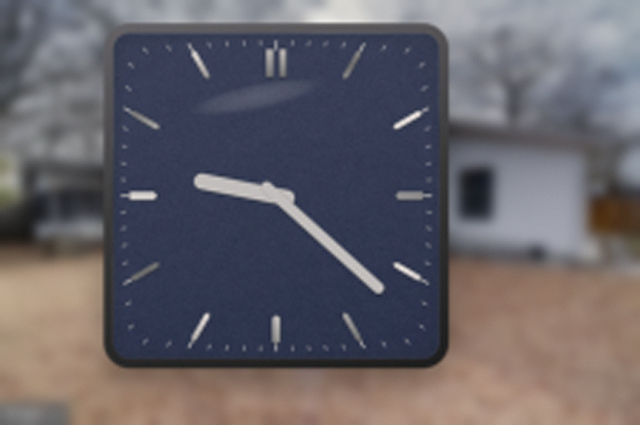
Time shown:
{"hour": 9, "minute": 22}
